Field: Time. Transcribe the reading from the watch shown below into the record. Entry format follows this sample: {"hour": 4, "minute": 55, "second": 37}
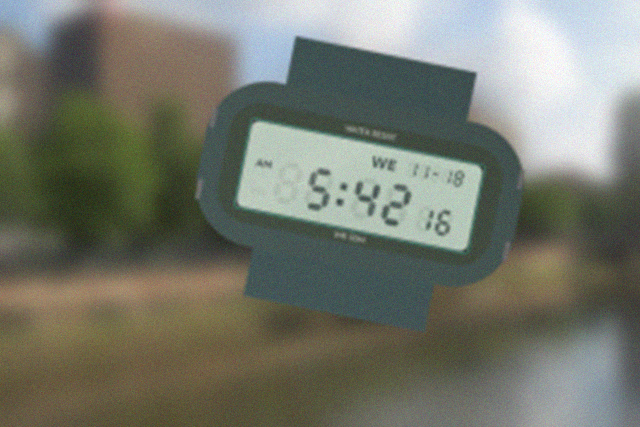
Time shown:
{"hour": 5, "minute": 42, "second": 16}
